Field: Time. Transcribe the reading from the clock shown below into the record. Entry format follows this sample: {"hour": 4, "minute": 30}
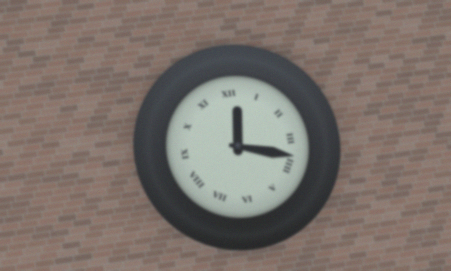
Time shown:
{"hour": 12, "minute": 18}
